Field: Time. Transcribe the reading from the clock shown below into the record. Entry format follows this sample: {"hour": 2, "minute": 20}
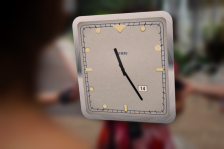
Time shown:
{"hour": 11, "minute": 25}
